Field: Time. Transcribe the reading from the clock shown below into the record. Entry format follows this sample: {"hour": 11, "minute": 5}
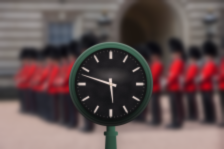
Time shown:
{"hour": 5, "minute": 48}
